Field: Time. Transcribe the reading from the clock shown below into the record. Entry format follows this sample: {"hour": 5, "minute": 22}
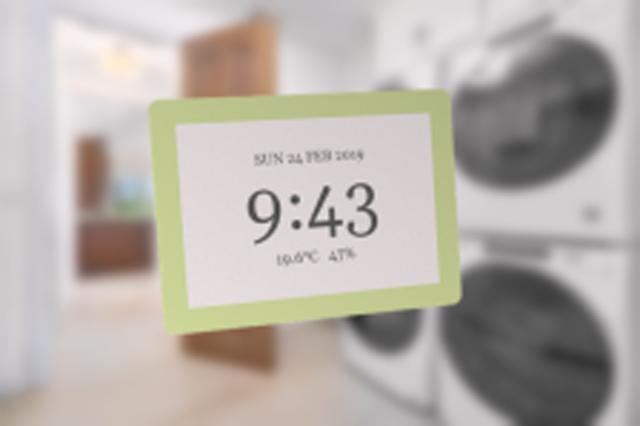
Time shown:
{"hour": 9, "minute": 43}
